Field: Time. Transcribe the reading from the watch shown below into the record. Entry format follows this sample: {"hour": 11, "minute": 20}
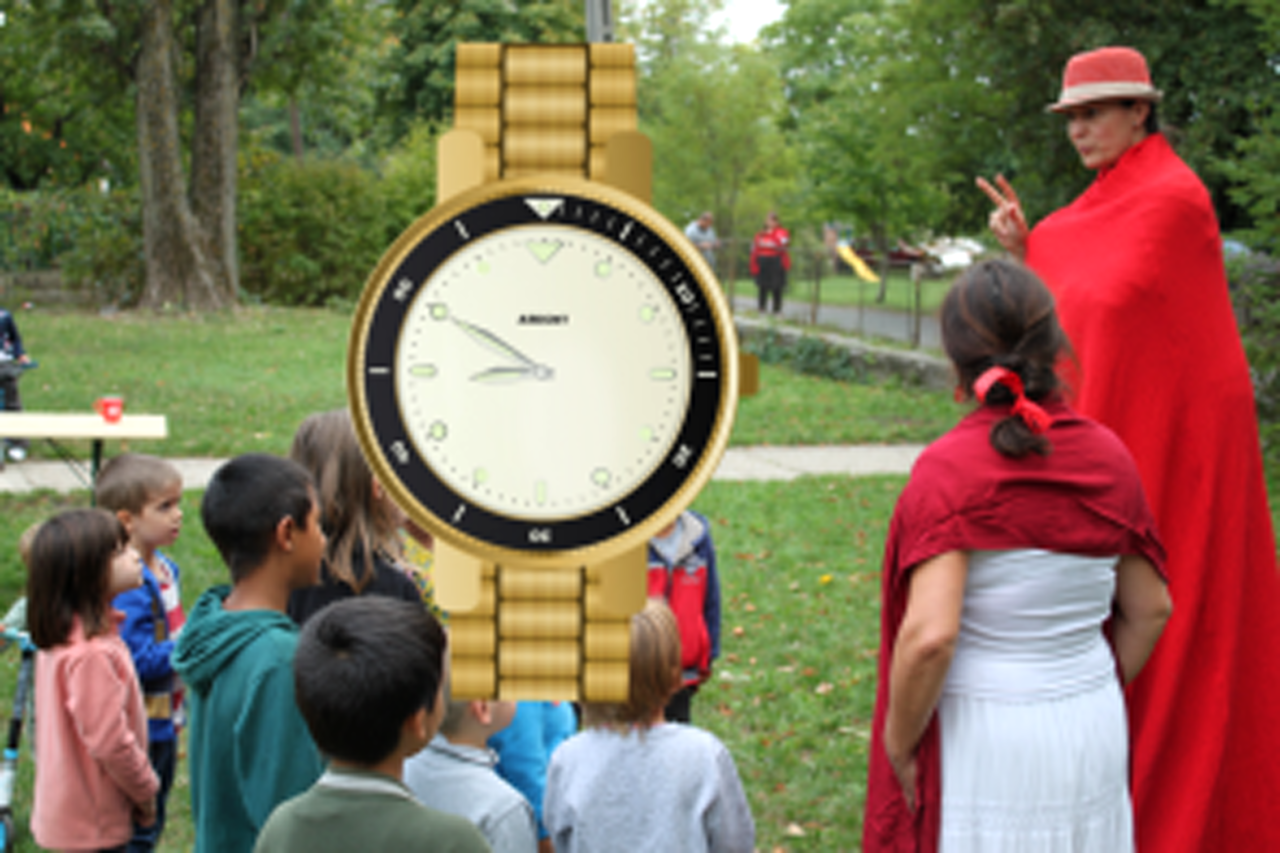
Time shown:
{"hour": 8, "minute": 50}
